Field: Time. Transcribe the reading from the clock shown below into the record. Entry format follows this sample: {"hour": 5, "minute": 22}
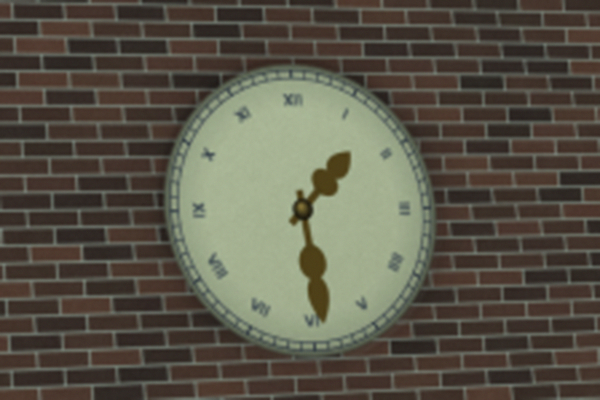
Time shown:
{"hour": 1, "minute": 29}
